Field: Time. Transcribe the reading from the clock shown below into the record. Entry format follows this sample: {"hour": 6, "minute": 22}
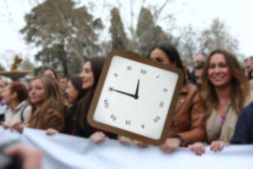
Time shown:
{"hour": 11, "minute": 45}
